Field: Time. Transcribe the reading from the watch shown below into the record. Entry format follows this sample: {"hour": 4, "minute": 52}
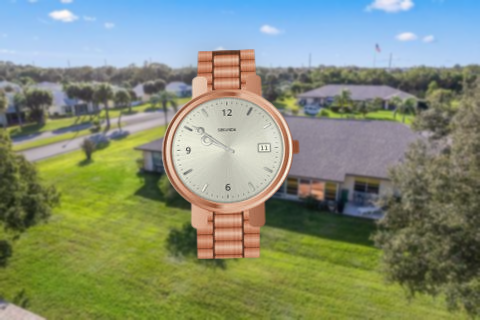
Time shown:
{"hour": 9, "minute": 51}
